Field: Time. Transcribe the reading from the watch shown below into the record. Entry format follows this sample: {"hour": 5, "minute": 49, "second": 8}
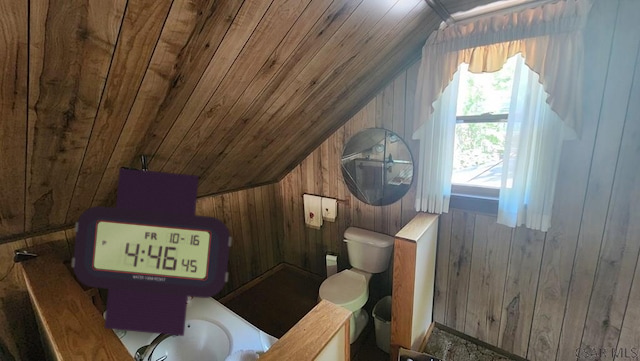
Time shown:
{"hour": 4, "minute": 46, "second": 45}
